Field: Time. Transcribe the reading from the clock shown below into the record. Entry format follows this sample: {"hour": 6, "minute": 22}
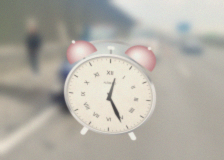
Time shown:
{"hour": 12, "minute": 26}
